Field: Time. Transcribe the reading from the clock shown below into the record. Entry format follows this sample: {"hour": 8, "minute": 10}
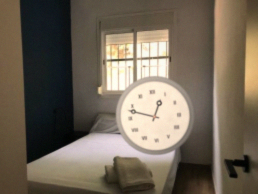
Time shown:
{"hour": 12, "minute": 48}
